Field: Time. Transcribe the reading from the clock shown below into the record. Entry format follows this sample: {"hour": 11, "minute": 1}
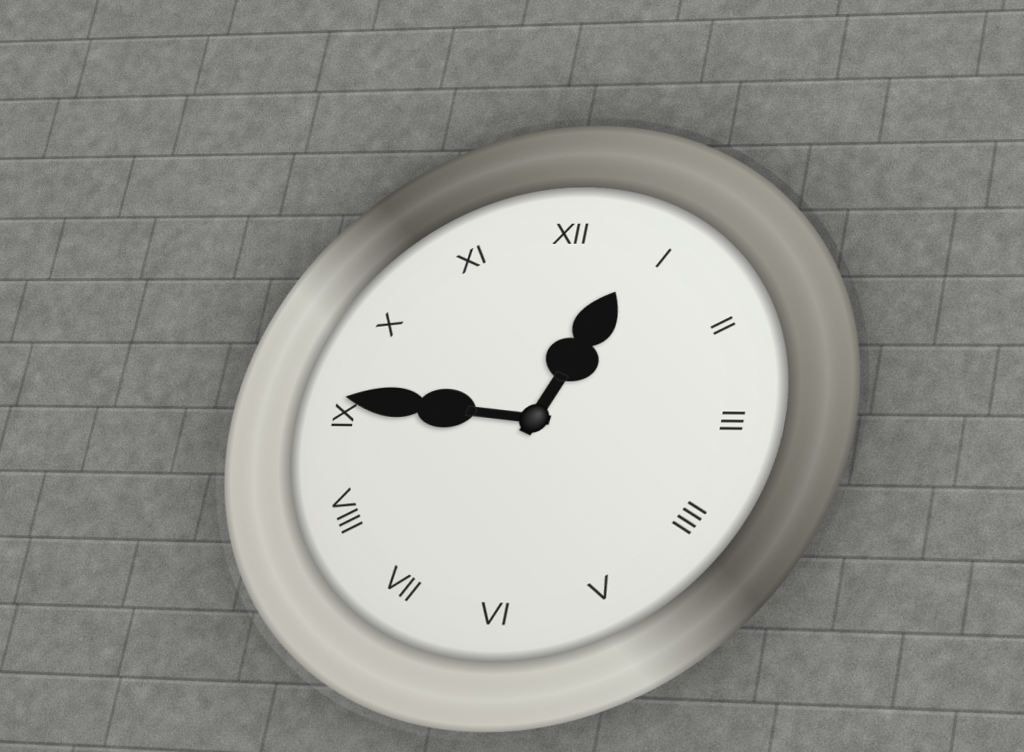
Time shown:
{"hour": 12, "minute": 46}
